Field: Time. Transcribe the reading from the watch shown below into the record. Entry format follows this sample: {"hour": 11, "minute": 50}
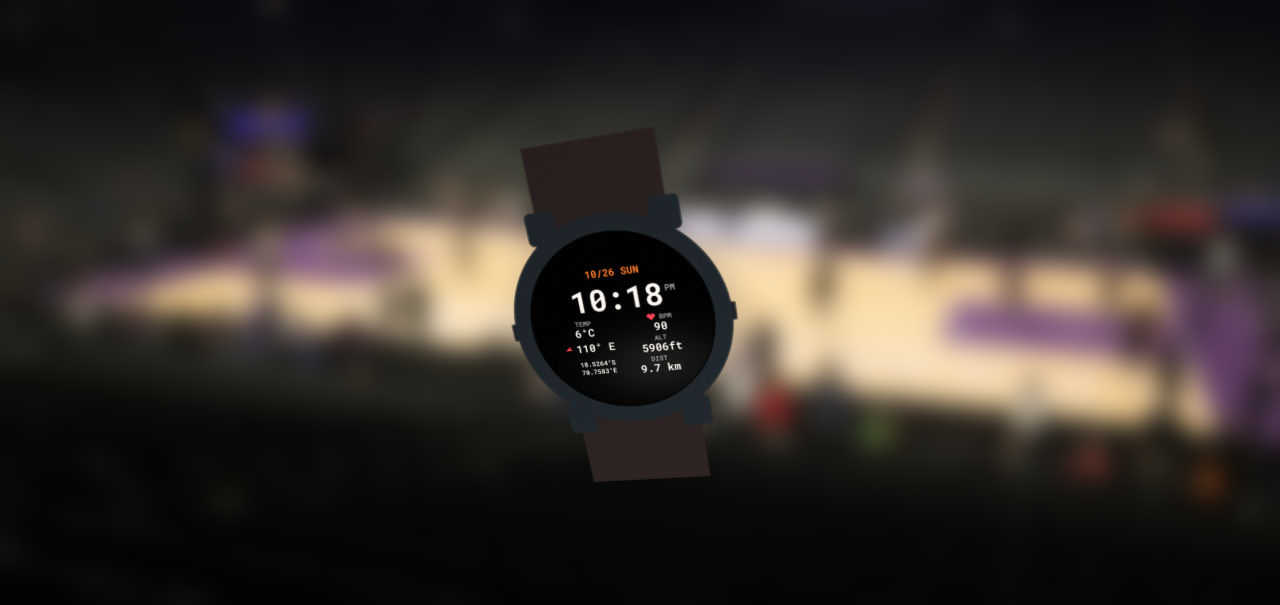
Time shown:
{"hour": 10, "minute": 18}
